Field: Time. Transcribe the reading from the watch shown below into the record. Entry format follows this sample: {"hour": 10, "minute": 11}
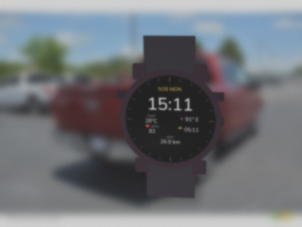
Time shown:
{"hour": 15, "minute": 11}
